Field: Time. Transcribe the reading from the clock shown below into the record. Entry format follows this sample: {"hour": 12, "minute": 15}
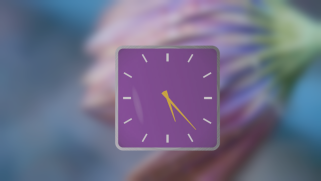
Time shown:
{"hour": 5, "minute": 23}
